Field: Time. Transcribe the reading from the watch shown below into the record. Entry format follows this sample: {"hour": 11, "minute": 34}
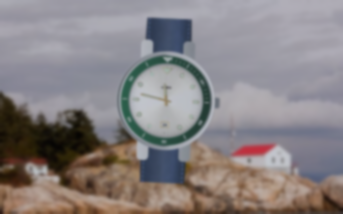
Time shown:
{"hour": 11, "minute": 47}
